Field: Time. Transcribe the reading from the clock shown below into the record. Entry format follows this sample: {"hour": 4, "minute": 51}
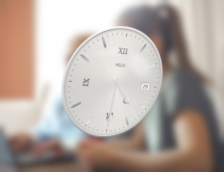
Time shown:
{"hour": 4, "minute": 30}
